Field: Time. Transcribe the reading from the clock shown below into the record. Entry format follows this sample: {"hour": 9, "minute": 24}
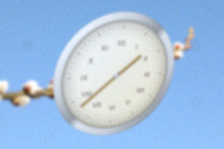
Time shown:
{"hour": 1, "minute": 38}
